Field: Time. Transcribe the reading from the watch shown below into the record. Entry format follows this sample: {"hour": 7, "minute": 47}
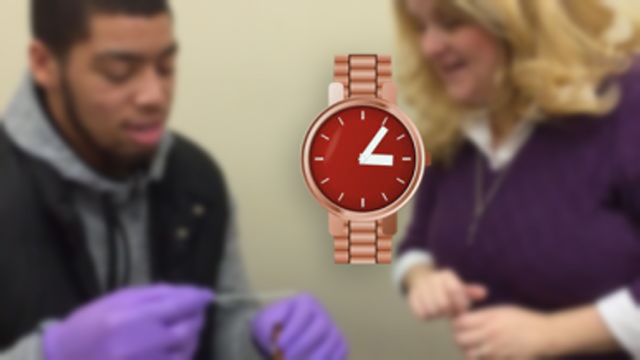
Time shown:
{"hour": 3, "minute": 6}
